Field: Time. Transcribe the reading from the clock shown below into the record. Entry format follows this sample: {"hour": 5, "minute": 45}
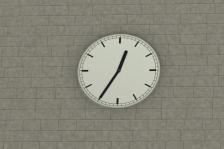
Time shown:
{"hour": 12, "minute": 35}
